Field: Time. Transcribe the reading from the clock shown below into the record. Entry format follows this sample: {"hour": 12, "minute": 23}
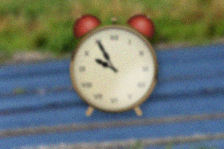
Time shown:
{"hour": 9, "minute": 55}
